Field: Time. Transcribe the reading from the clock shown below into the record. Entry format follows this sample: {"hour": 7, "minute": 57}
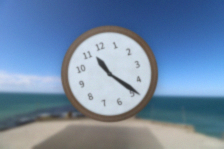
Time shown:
{"hour": 11, "minute": 24}
